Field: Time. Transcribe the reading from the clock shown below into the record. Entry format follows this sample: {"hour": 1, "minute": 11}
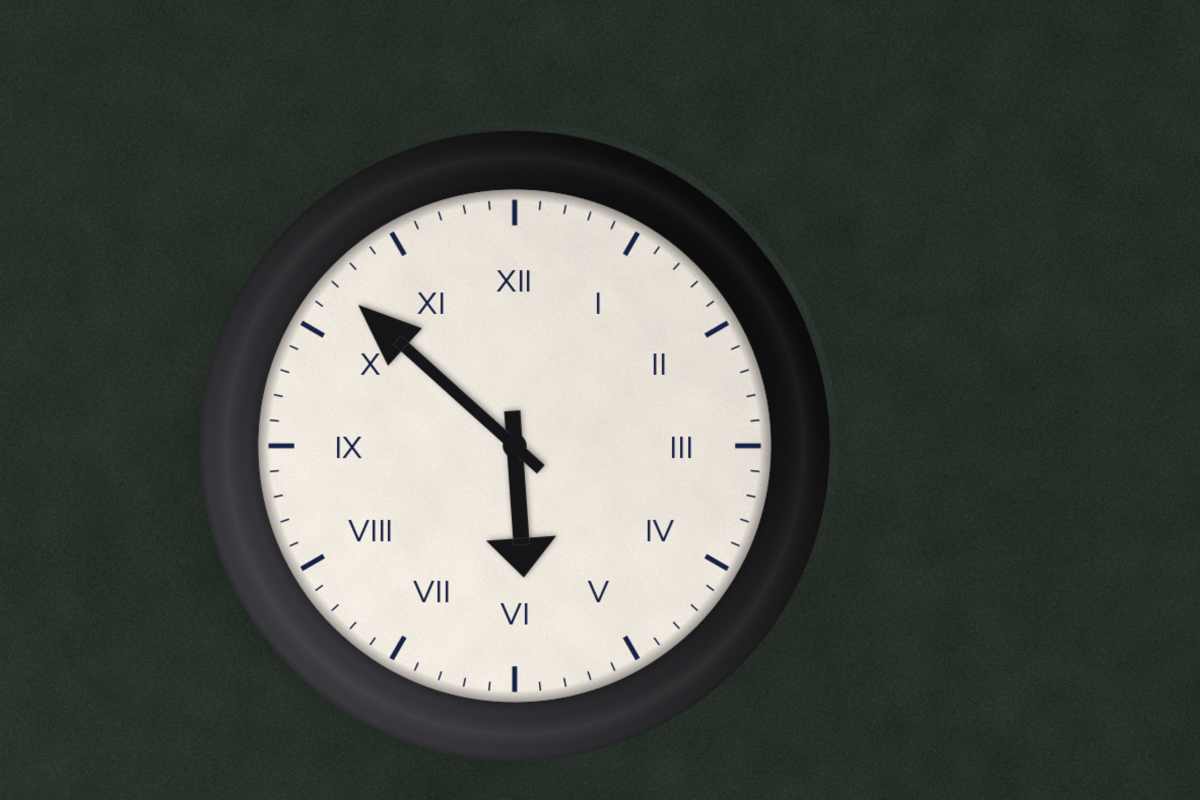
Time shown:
{"hour": 5, "minute": 52}
